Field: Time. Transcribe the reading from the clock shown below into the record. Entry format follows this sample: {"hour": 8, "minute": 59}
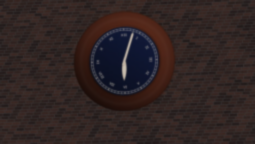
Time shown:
{"hour": 6, "minute": 3}
